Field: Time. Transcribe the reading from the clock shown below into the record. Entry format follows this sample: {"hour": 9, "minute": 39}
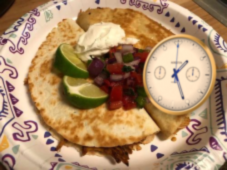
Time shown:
{"hour": 1, "minute": 26}
